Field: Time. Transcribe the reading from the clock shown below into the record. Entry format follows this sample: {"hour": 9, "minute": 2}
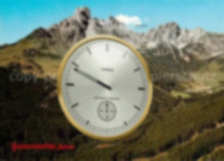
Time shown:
{"hour": 9, "minute": 49}
